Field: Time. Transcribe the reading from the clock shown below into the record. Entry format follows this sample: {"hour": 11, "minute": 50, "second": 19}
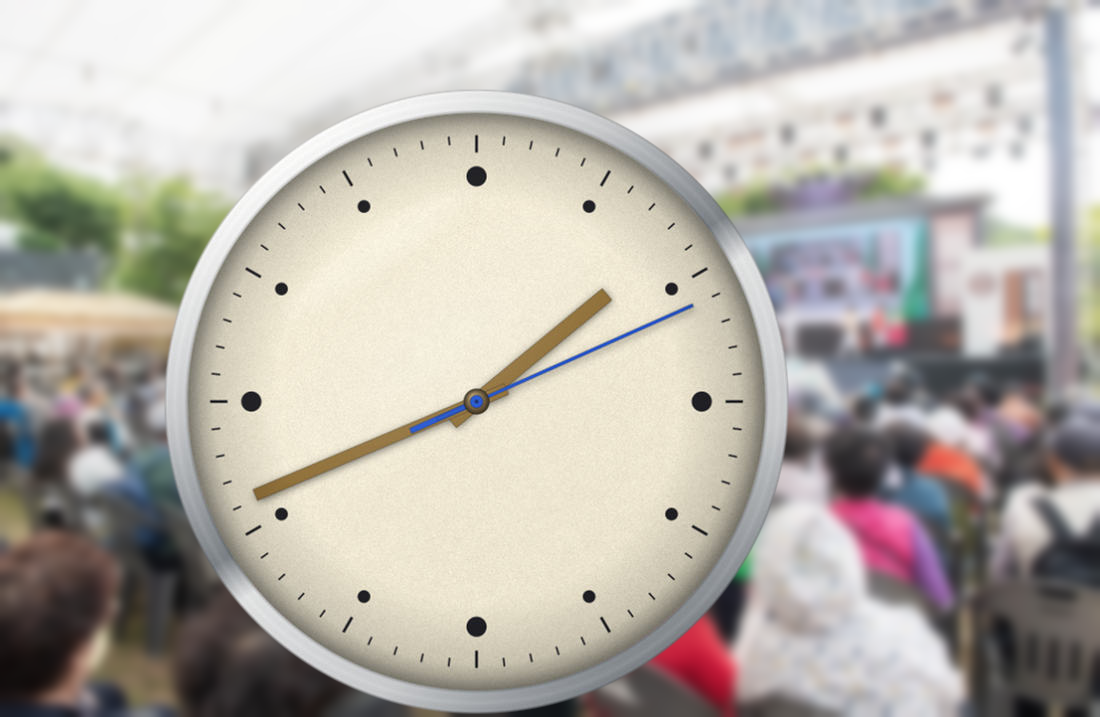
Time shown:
{"hour": 1, "minute": 41, "second": 11}
